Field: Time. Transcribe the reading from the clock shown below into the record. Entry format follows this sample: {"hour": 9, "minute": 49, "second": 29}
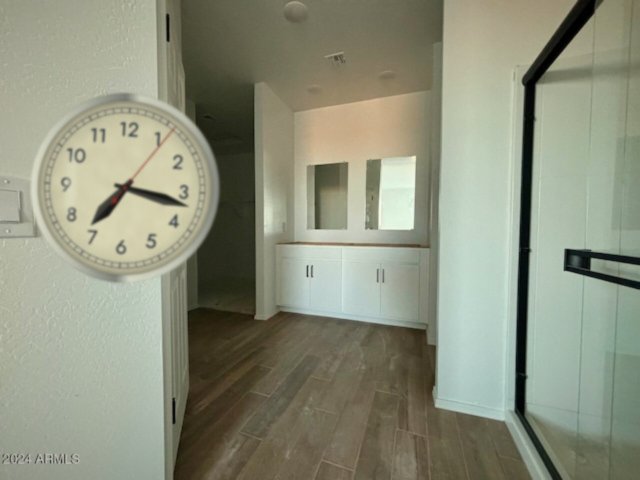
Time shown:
{"hour": 7, "minute": 17, "second": 6}
